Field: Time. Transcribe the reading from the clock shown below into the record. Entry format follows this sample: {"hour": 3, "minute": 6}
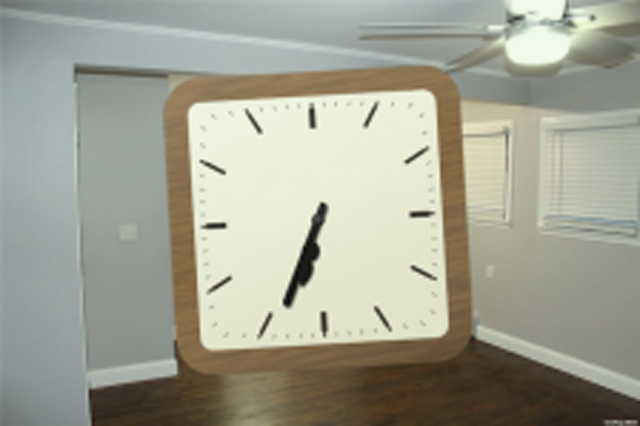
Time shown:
{"hour": 6, "minute": 34}
